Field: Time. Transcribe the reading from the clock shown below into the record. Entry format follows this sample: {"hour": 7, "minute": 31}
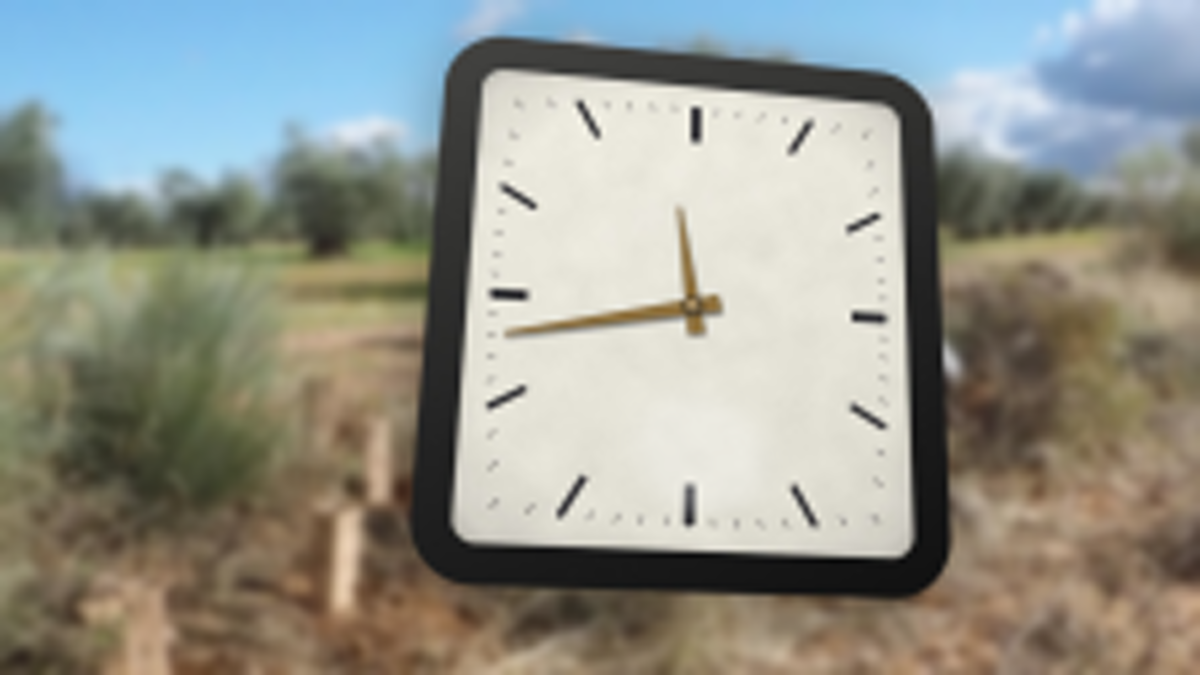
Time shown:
{"hour": 11, "minute": 43}
